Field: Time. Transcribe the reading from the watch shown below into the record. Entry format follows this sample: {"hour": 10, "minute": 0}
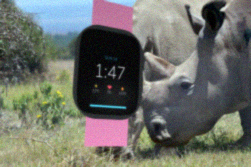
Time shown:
{"hour": 1, "minute": 47}
